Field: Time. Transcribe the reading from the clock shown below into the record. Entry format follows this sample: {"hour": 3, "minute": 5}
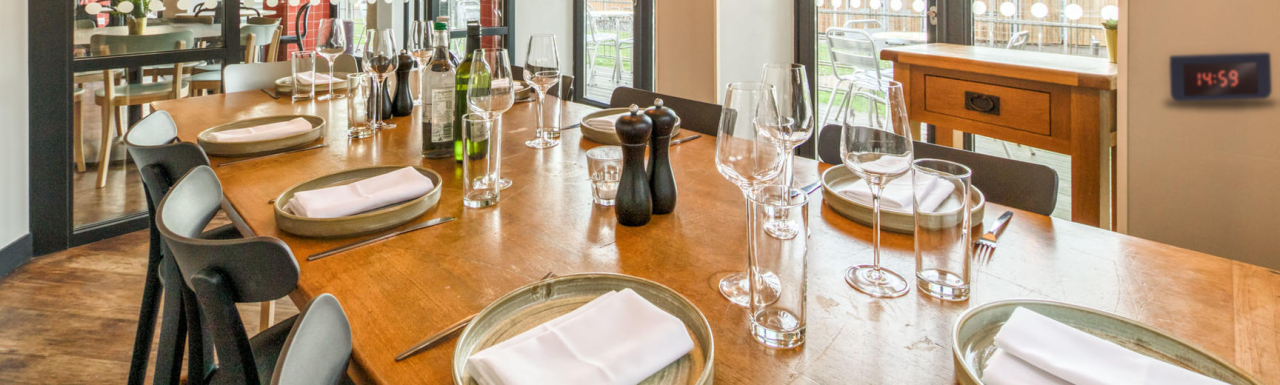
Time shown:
{"hour": 14, "minute": 59}
